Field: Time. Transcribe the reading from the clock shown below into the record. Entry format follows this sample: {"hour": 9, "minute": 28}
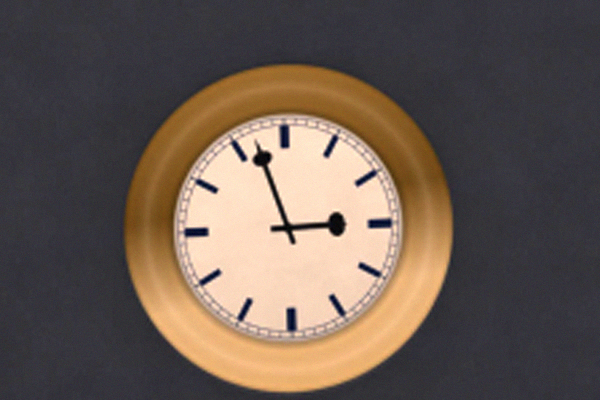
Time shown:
{"hour": 2, "minute": 57}
